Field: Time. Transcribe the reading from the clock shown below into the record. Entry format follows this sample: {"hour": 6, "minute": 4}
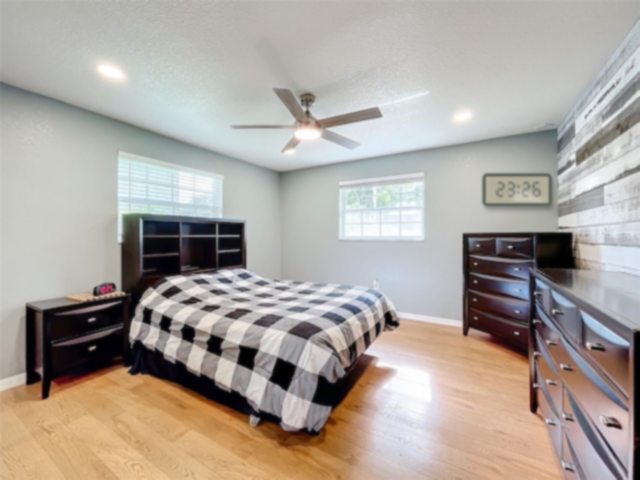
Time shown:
{"hour": 23, "minute": 26}
